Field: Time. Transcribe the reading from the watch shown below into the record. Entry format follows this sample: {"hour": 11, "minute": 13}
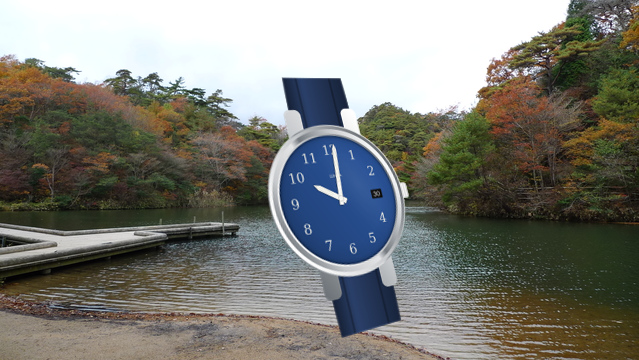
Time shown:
{"hour": 10, "minute": 1}
